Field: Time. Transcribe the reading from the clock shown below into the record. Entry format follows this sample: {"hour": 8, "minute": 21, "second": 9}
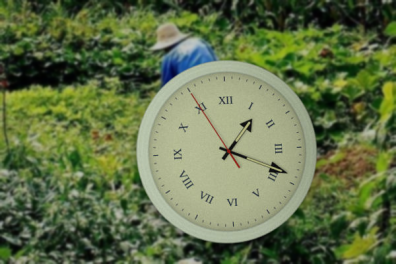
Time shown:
{"hour": 1, "minute": 18, "second": 55}
